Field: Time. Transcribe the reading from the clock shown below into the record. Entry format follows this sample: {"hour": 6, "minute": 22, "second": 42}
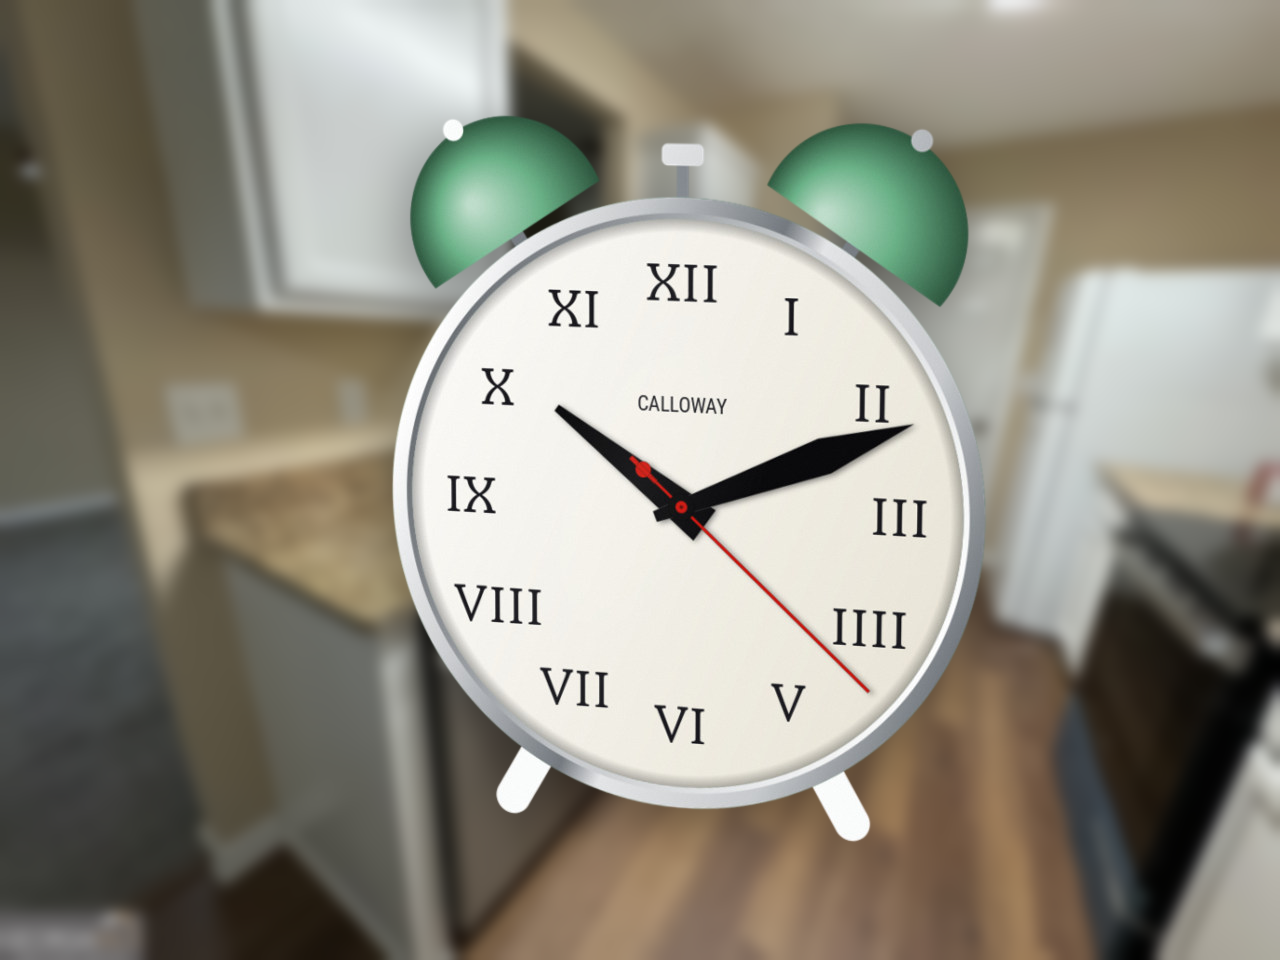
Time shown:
{"hour": 10, "minute": 11, "second": 22}
